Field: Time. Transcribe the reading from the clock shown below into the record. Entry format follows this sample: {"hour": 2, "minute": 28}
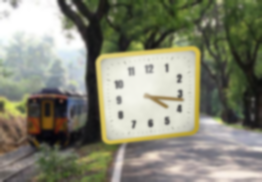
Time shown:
{"hour": 4, "minute": 17}
